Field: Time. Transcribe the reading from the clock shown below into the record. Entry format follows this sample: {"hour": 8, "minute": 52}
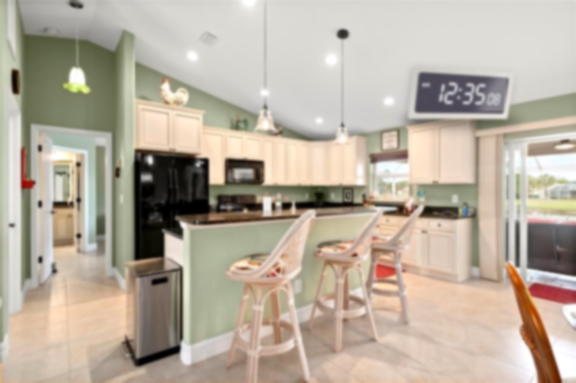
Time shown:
{"hour": 12, "minute": 35}
